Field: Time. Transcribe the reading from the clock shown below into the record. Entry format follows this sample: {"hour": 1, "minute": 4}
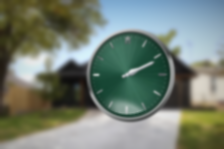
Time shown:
{"hour": 2, "minute": 11}
